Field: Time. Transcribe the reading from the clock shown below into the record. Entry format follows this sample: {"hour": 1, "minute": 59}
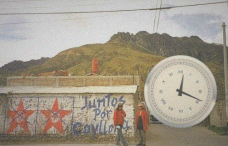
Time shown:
{"hour": 12, "minute": 19}
